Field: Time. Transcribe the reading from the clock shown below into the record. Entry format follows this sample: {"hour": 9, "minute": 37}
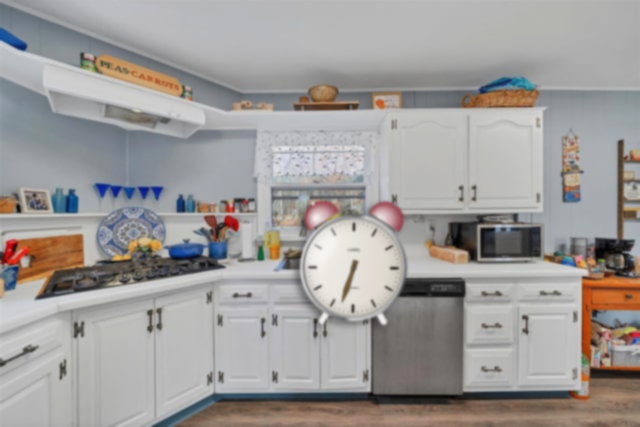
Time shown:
{"hour": 6, "minute": 33}
